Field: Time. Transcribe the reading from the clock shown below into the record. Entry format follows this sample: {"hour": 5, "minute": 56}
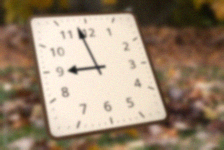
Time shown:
{"hour": 8, "minute": 58}
